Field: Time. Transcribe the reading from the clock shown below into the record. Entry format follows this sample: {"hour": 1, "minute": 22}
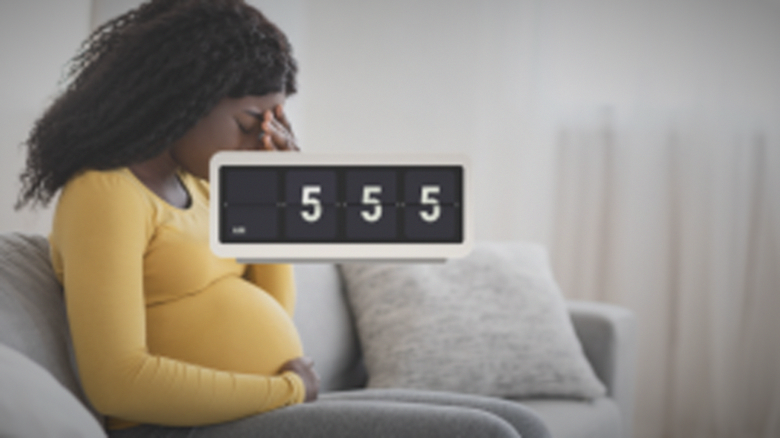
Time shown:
{"hour": 5, "minute": 55}
